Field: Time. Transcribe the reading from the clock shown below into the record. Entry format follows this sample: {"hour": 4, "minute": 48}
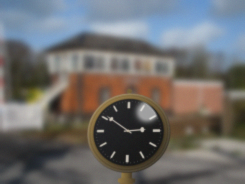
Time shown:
{"hour": 2, "minute": 51}
